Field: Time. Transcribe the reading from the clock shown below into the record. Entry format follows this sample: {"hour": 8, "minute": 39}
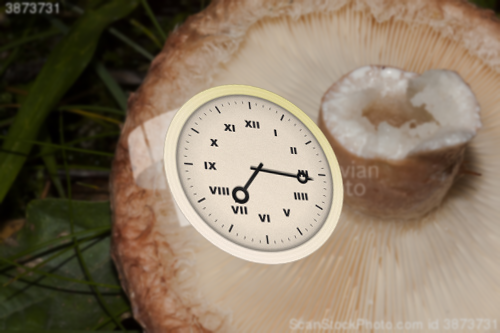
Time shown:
{"hour": 7, "minute": 16}
